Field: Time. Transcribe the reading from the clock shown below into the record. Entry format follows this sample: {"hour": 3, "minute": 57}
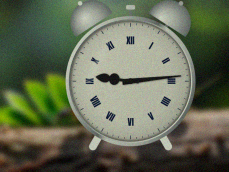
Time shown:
{"hour": 9, "minute": 14}
